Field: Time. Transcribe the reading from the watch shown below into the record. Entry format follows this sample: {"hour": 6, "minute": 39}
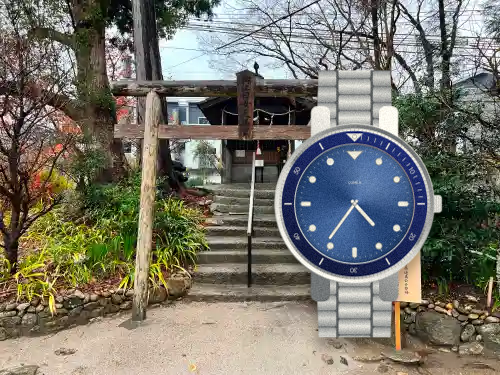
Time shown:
{"hour": 4, "minute": 36}
